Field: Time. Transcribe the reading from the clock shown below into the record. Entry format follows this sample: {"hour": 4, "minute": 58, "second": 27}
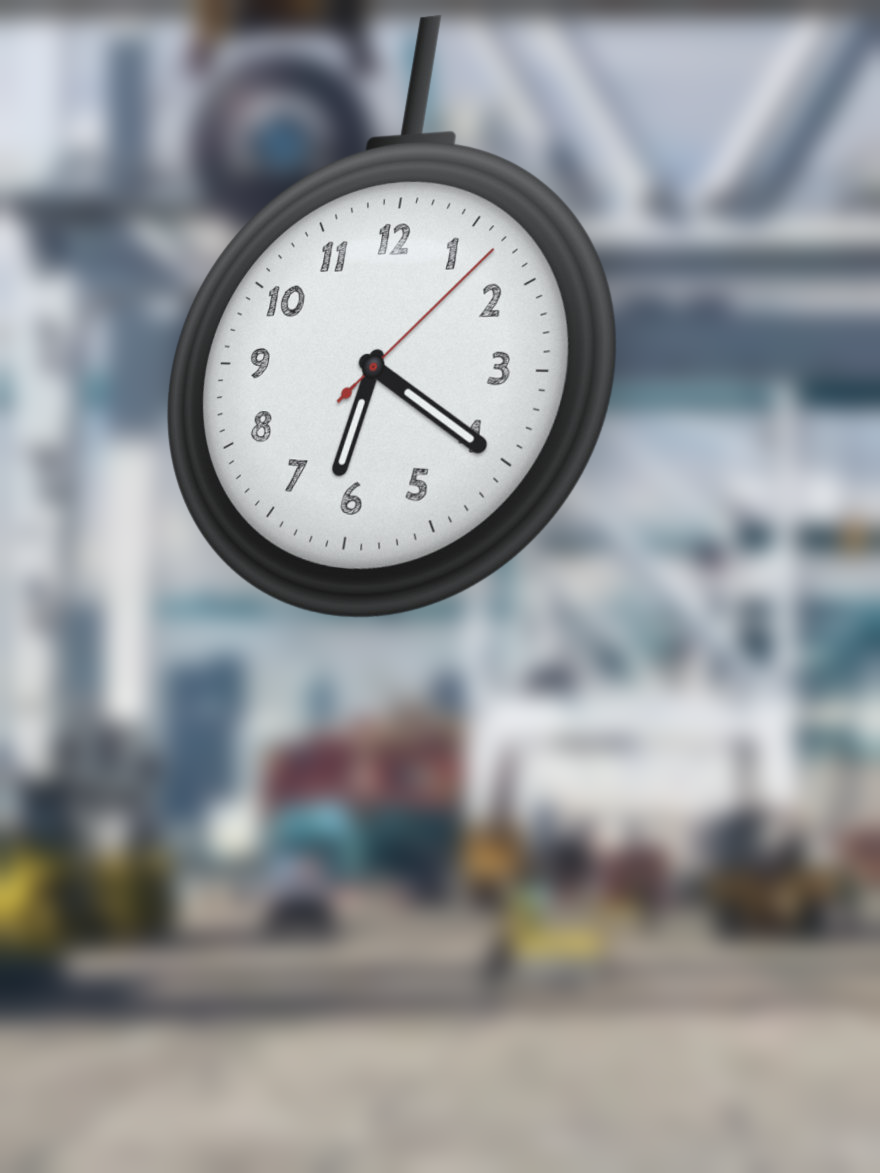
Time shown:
{"hour": 6, "minute": 20, "second": 7}
